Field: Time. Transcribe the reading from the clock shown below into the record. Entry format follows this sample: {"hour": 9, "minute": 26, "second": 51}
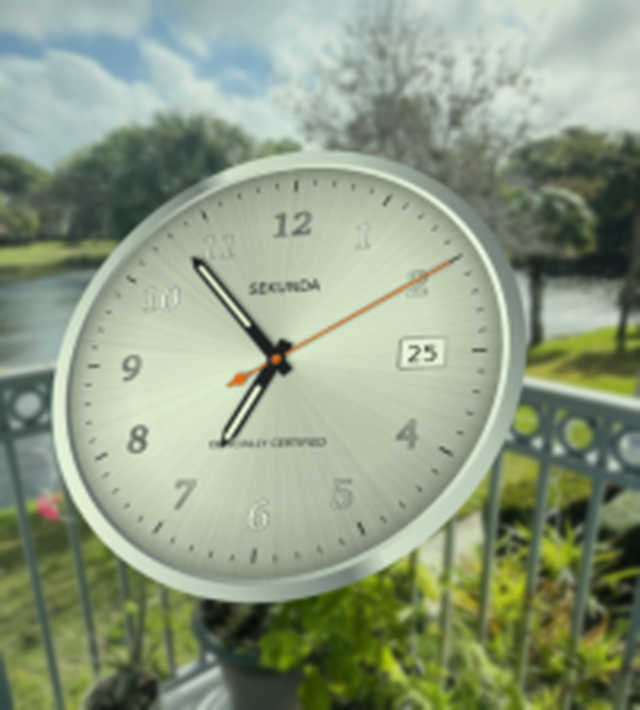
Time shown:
{"hour": 6, "minute": 53, "second": 10}
